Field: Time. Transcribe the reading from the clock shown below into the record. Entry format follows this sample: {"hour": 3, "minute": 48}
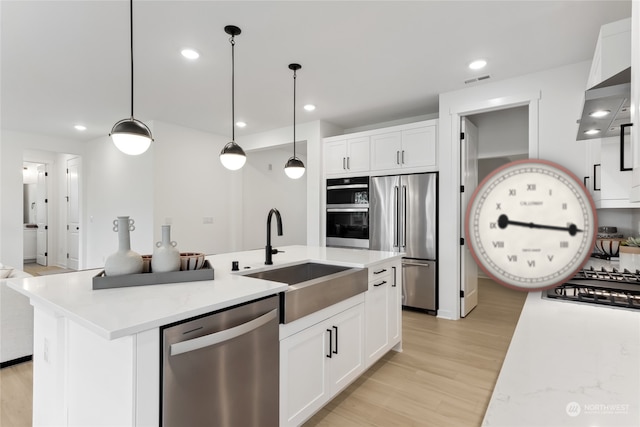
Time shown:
{"hour": 9, "minute": 16}
